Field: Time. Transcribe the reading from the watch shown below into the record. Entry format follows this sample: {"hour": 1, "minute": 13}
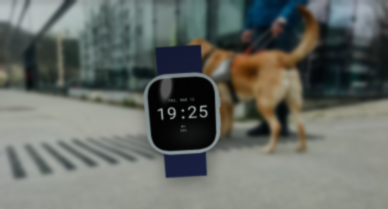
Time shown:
{"hour": 19, "minute": 25}
